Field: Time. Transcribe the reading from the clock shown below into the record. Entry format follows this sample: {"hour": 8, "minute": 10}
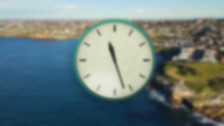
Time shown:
{"hour": 11, "minute": 27}
